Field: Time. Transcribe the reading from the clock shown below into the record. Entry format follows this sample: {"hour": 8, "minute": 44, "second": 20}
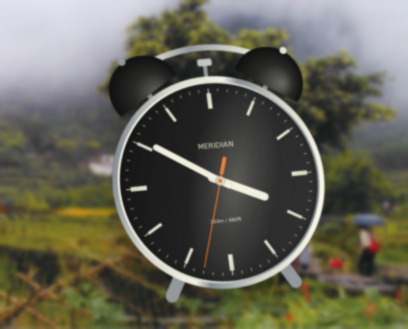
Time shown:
{"hour": 3, "minute": 50, "second": 33}
